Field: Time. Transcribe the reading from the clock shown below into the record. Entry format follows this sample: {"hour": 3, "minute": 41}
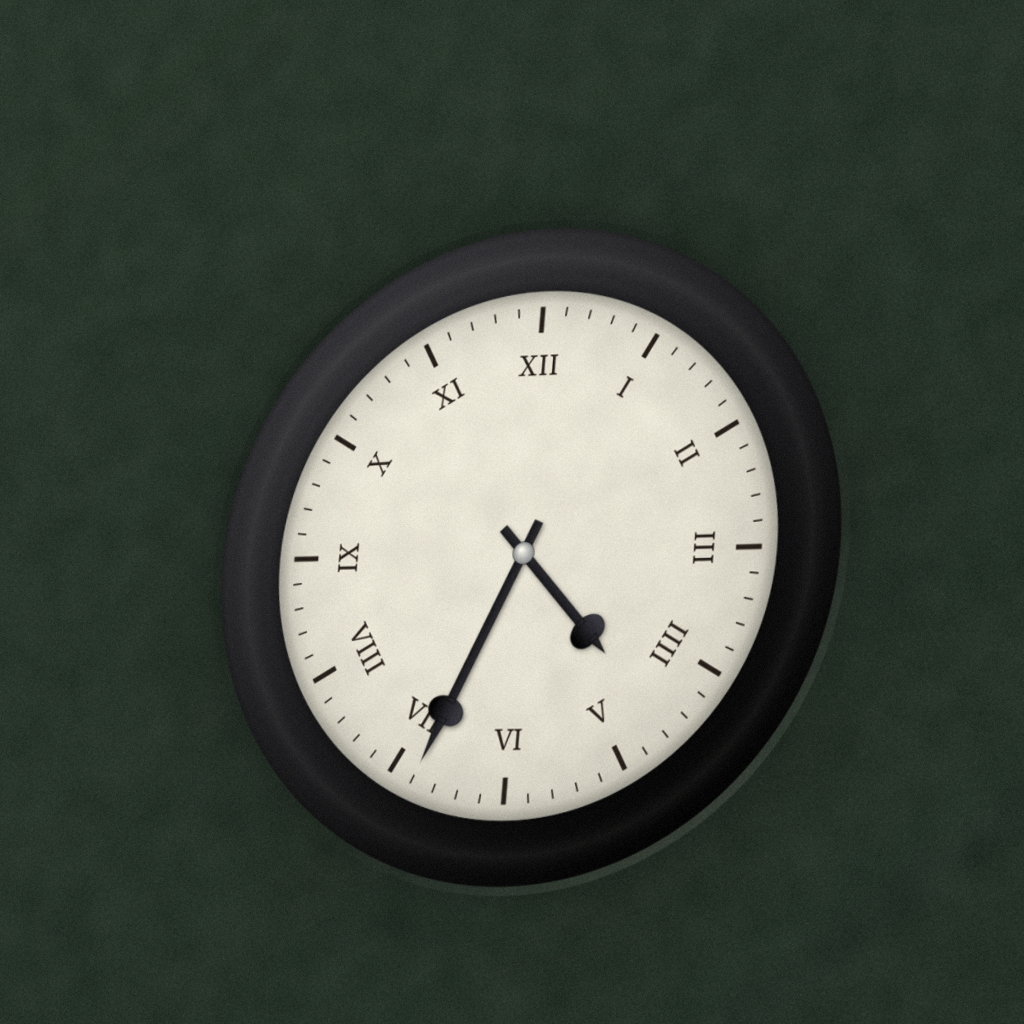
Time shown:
{"hour": 4, "minute": 34}
